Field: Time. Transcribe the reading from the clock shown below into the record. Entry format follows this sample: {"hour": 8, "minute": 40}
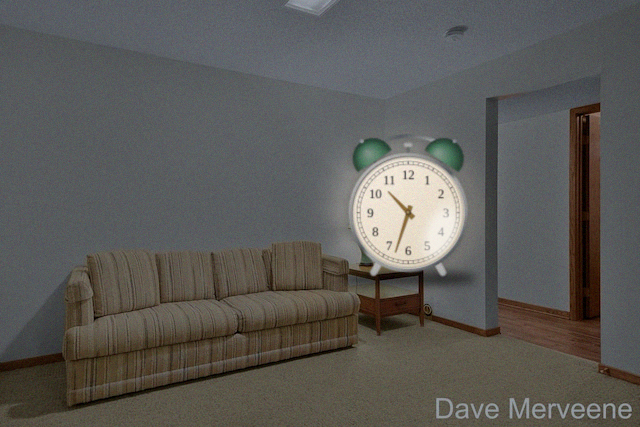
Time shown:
{"hour": 10, "minute": 33}
